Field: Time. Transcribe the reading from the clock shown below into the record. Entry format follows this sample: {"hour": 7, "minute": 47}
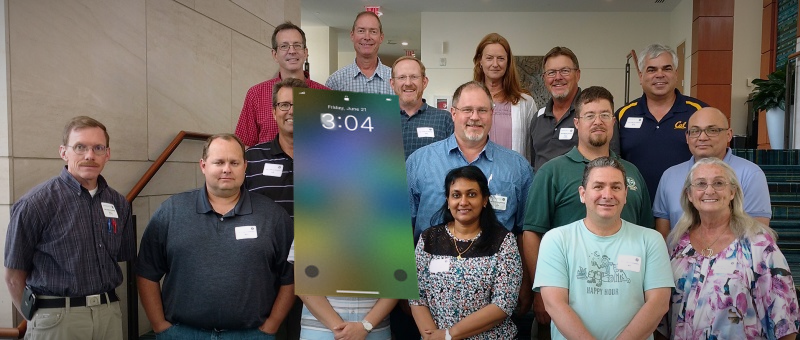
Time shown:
{"hour": 3, "minute": 4}
